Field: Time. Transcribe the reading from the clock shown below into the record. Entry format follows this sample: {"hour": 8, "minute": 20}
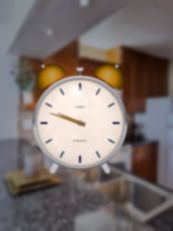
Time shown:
{"hour": 9, "minute": 48}
